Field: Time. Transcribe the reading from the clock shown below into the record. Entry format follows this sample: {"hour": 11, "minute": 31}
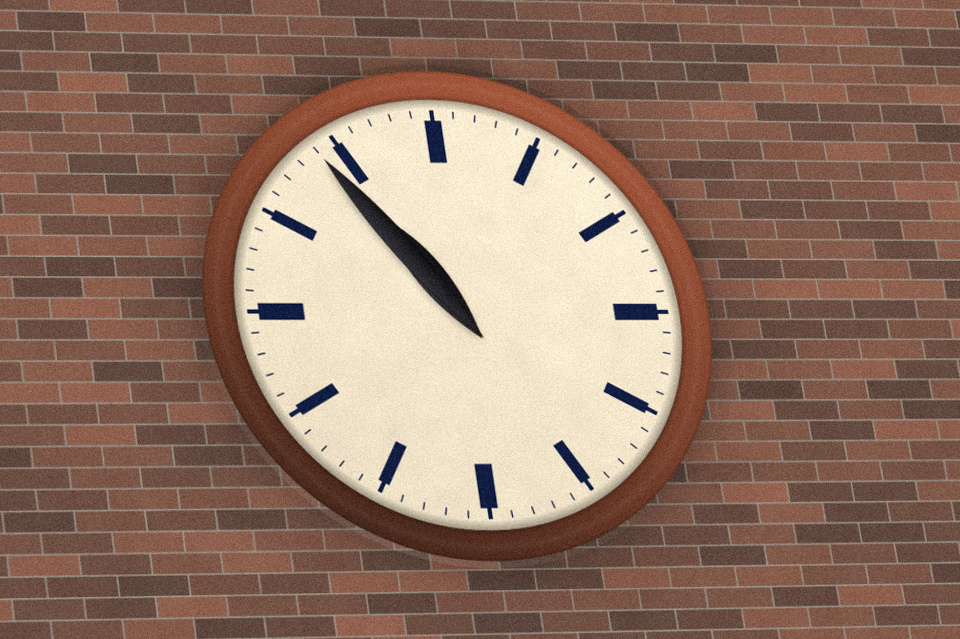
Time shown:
{"hour": 10, "minute": 54}
